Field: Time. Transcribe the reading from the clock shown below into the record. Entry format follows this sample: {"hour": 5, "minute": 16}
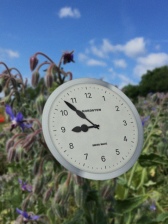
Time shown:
{"hour": 8, "minute": 53}
